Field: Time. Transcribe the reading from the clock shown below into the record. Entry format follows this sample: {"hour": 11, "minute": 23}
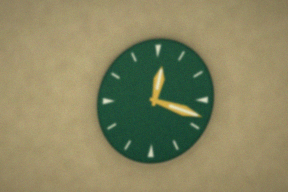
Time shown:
{"hour": 12, "minute": 18}
